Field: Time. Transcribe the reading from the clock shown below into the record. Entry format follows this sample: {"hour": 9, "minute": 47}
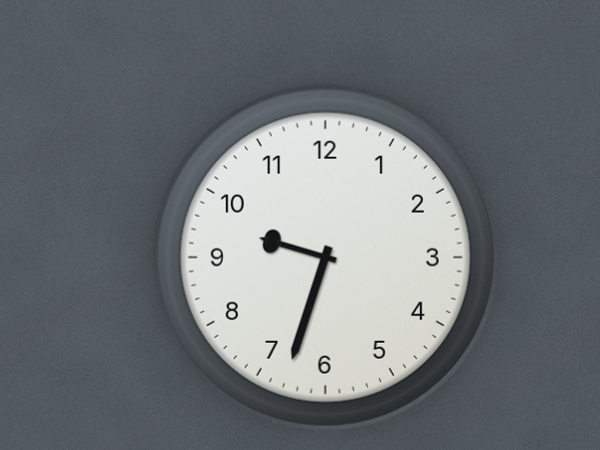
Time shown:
{"hour": 9, "minute": 33}
